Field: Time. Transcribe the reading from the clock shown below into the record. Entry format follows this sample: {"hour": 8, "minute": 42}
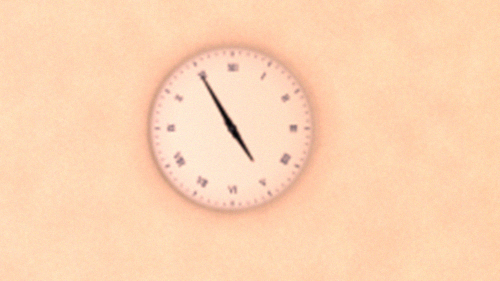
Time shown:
{"hour": 4, "minute": 55}
